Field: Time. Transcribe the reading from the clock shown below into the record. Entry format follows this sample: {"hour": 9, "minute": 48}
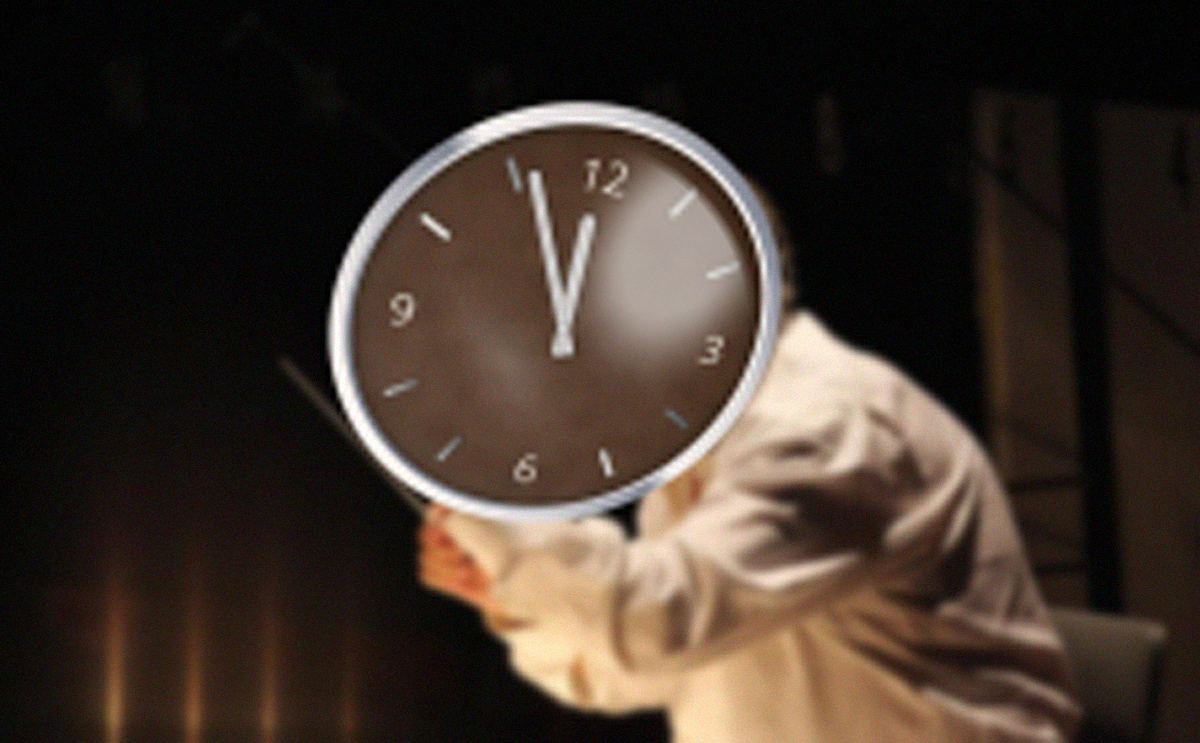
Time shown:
{"hour": 11, "minute": 56}
